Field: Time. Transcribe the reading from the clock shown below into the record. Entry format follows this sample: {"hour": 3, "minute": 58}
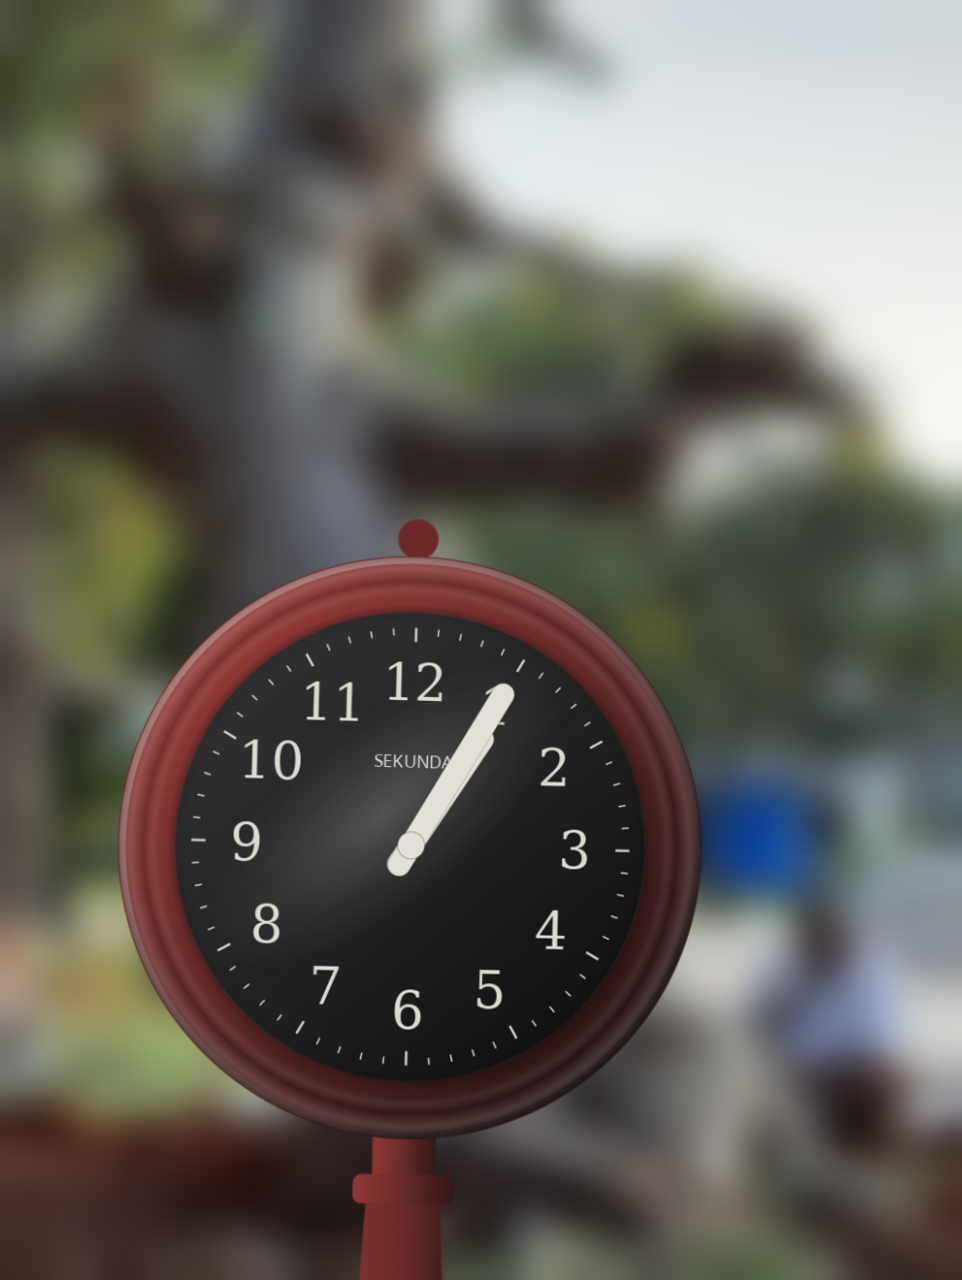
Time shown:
{"hour": 1, "minute": 5}
